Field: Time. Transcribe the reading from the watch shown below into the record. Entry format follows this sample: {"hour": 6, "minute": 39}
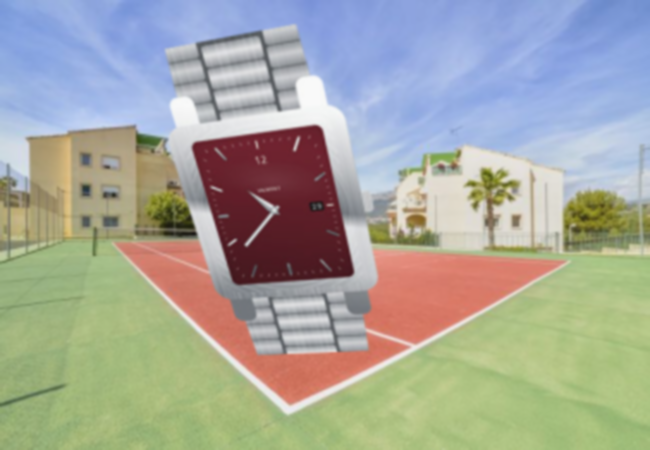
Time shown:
{"hour": 10, "minute": 38}
